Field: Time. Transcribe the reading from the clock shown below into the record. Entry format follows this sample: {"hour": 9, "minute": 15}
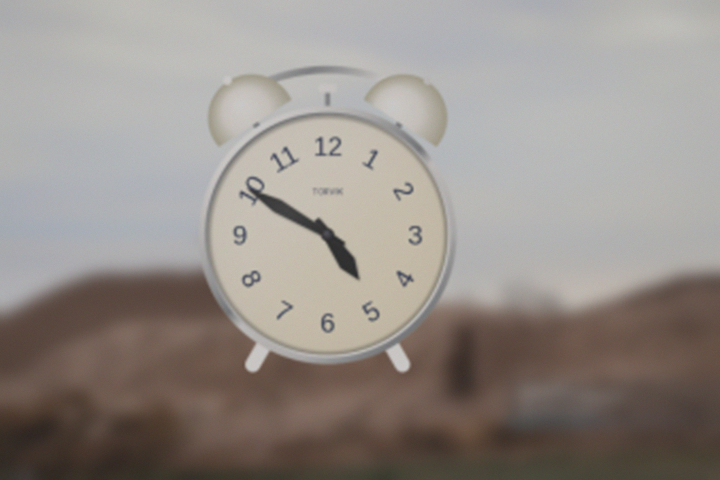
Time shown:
{"hour": 4, "minute": 50}
